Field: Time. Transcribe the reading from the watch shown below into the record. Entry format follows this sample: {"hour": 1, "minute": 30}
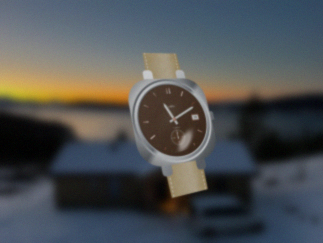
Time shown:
{"hour": 11, "minute": 11}
